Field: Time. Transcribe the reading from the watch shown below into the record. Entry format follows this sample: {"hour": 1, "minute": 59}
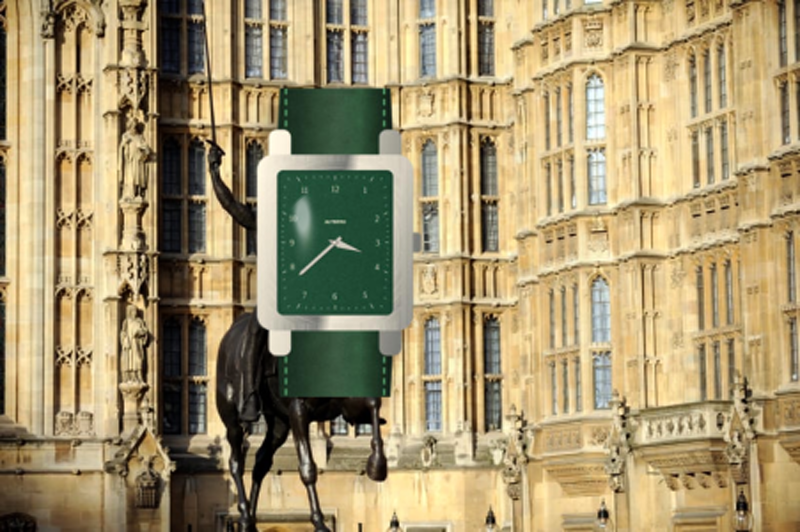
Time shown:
{"hour": 3, "minute": 38}
